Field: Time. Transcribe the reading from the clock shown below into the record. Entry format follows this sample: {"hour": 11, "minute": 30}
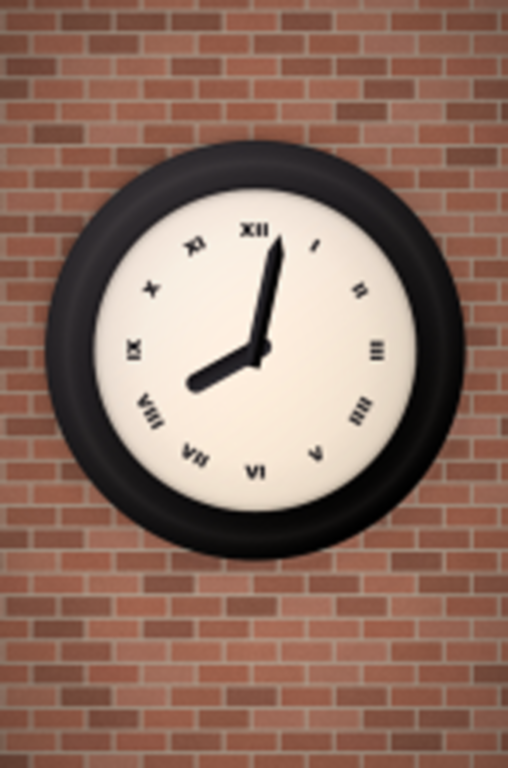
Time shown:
{"hour": 8, "minute": 2}
